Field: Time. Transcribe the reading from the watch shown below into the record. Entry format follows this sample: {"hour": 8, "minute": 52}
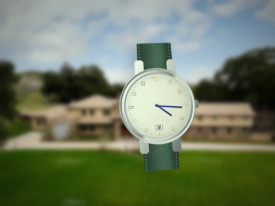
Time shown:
{"hour": 4, "minute": 16}
